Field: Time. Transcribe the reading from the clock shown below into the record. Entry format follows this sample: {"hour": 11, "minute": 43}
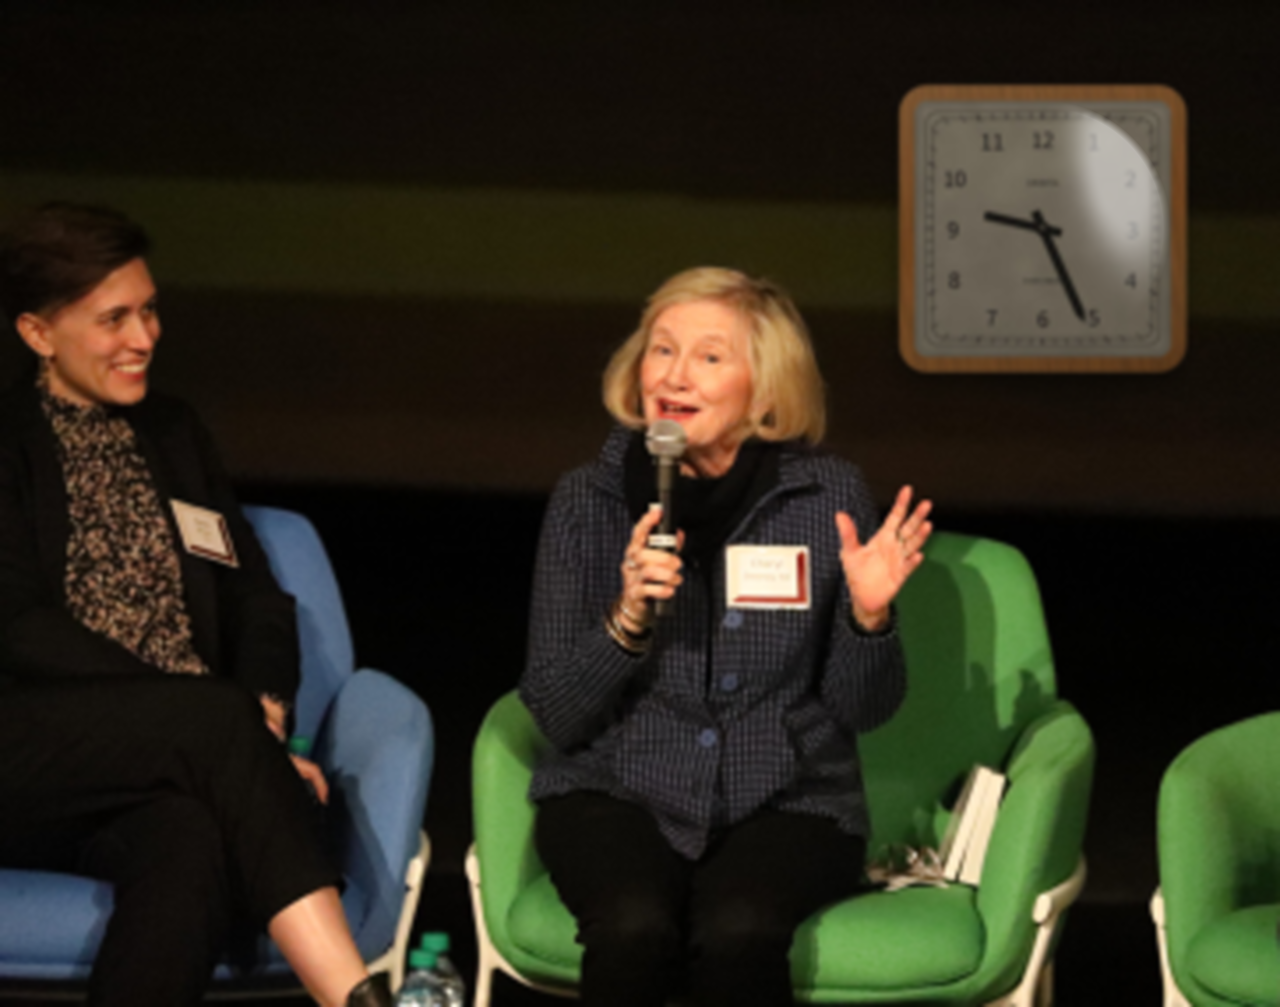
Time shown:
{"hour": 9, "minute": 26}
